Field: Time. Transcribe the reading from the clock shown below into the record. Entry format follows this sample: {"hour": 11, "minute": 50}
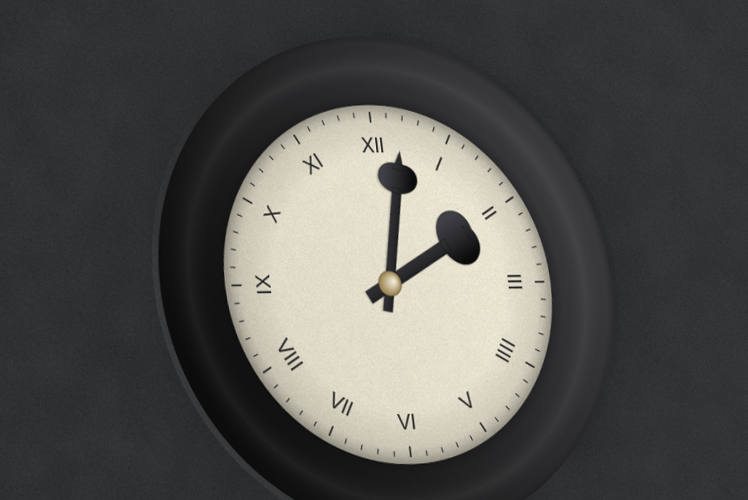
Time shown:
{"hour": 2, "minute": 2}
